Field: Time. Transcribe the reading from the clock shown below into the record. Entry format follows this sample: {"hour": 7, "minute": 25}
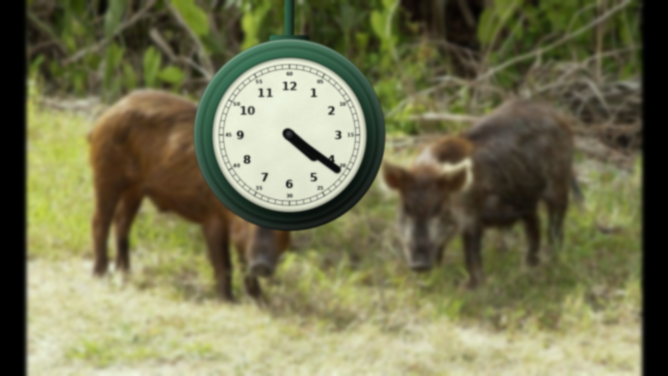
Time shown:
{"hour": 4, "minute": 21}
